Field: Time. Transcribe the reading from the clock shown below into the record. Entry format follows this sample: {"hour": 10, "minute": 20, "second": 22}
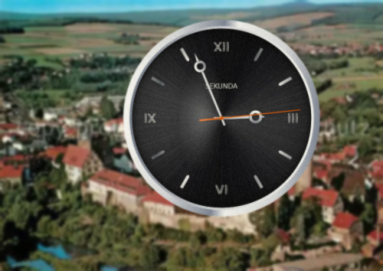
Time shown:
{"hour": 2, "minute": 56, "second": 14}
